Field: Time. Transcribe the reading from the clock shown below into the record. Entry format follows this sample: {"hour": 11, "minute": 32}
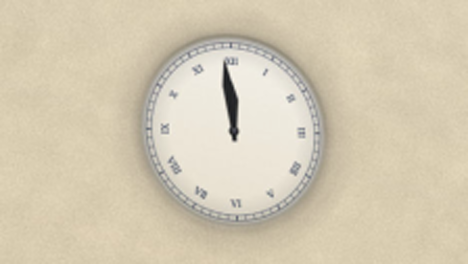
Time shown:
{"hour": 11, "minute": 59}
